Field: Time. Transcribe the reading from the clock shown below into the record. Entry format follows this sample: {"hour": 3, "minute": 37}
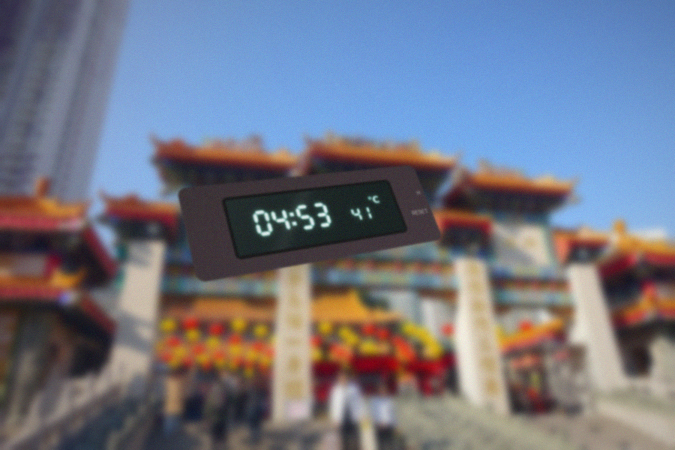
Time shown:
{"hour": 4, "minute": 53}
